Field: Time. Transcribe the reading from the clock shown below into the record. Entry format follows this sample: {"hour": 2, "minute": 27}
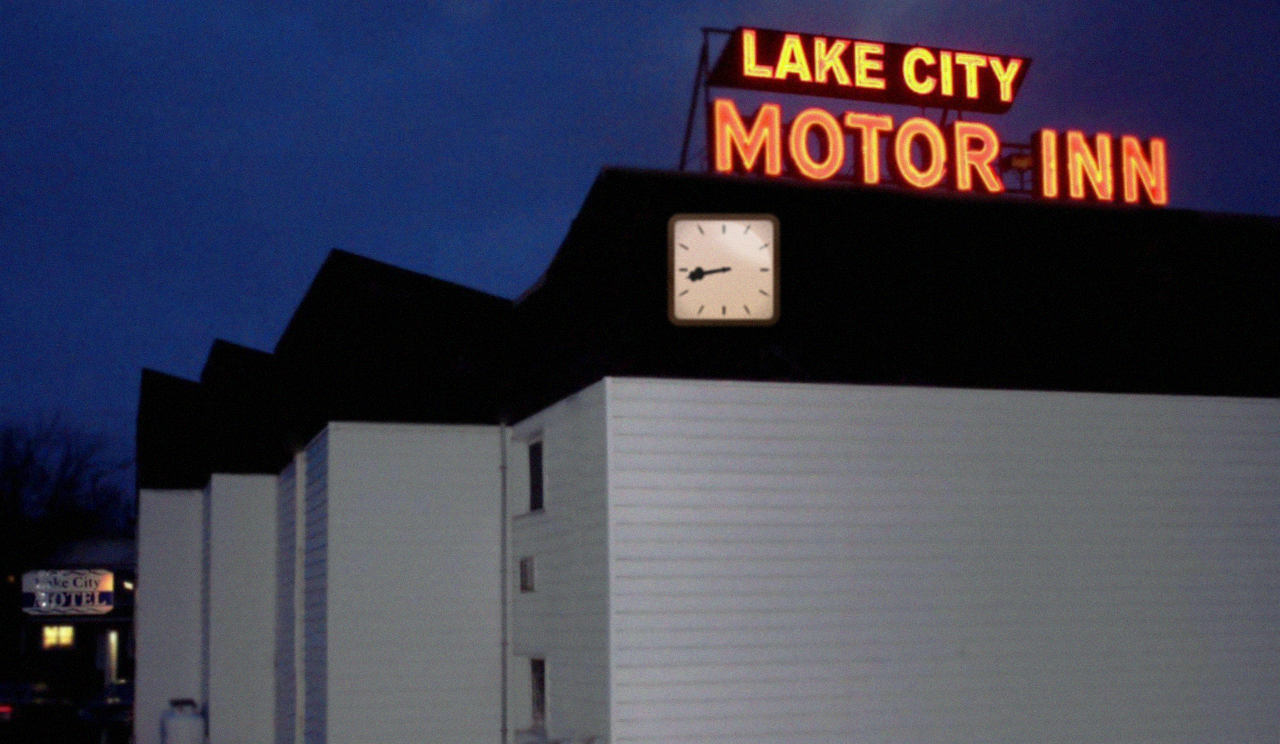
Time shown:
{"hour": 8, "minute": 43}
